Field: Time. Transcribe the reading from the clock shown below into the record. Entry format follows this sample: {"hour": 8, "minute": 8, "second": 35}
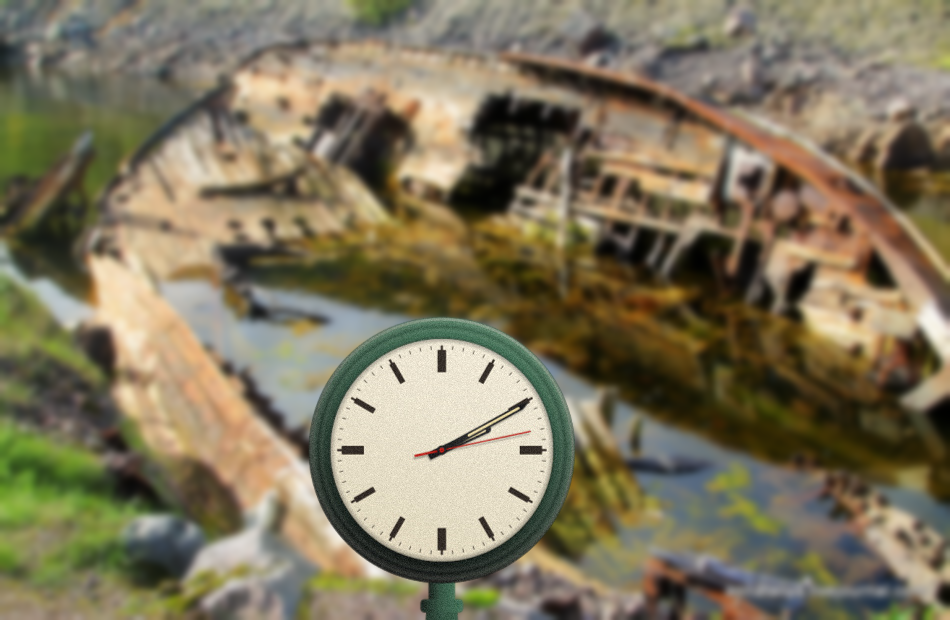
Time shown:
{"hour": 2, "minute": 10, "second": 13}
